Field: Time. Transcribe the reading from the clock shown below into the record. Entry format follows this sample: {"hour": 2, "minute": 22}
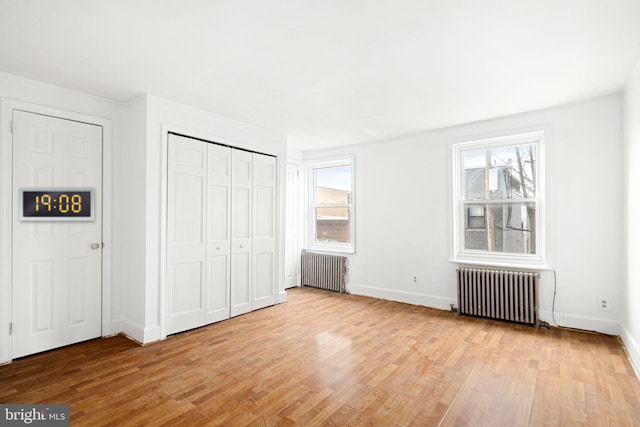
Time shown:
{"hour": 19, "minute": 8}
